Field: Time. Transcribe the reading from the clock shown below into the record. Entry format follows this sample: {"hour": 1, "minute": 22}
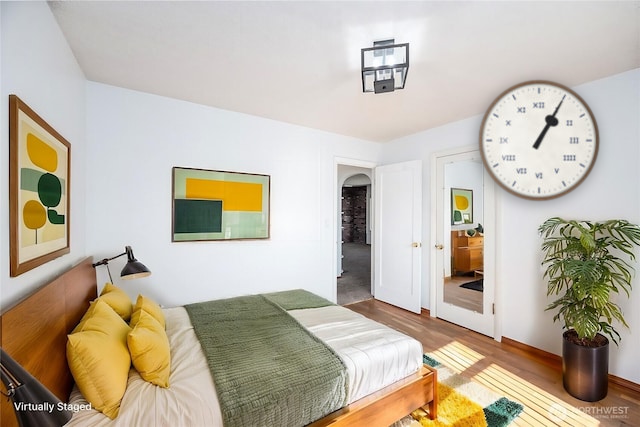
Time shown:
{"hour": 1, "minute": 5}
